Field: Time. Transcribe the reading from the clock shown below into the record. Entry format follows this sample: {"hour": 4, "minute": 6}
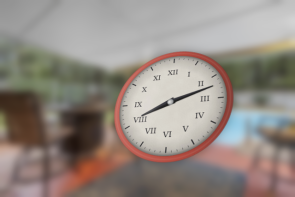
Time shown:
{"hour": 8, "minute": 12}
